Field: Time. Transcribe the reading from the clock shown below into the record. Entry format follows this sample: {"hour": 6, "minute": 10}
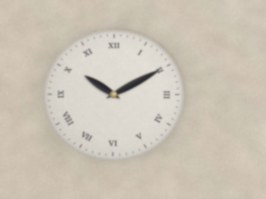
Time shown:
{"hour": 10, "minute": 10}
